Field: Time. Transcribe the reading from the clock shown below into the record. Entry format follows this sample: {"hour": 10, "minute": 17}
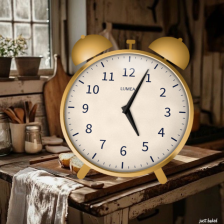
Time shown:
{"hour": 5, "minute": 4}
